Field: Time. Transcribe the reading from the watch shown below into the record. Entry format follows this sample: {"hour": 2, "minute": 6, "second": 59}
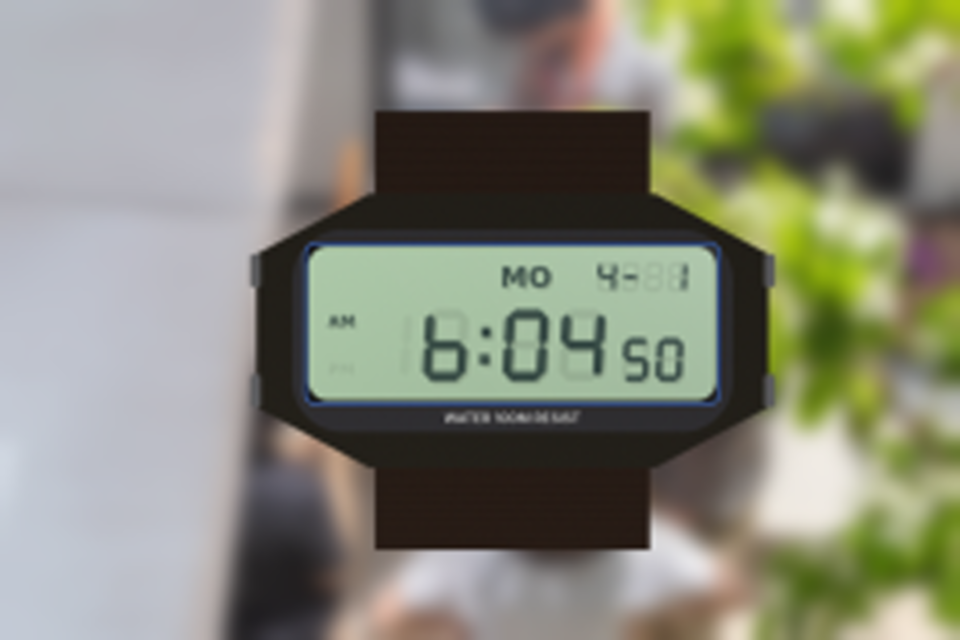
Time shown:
{"hour": 6, "minute": 4, "second": 50}
